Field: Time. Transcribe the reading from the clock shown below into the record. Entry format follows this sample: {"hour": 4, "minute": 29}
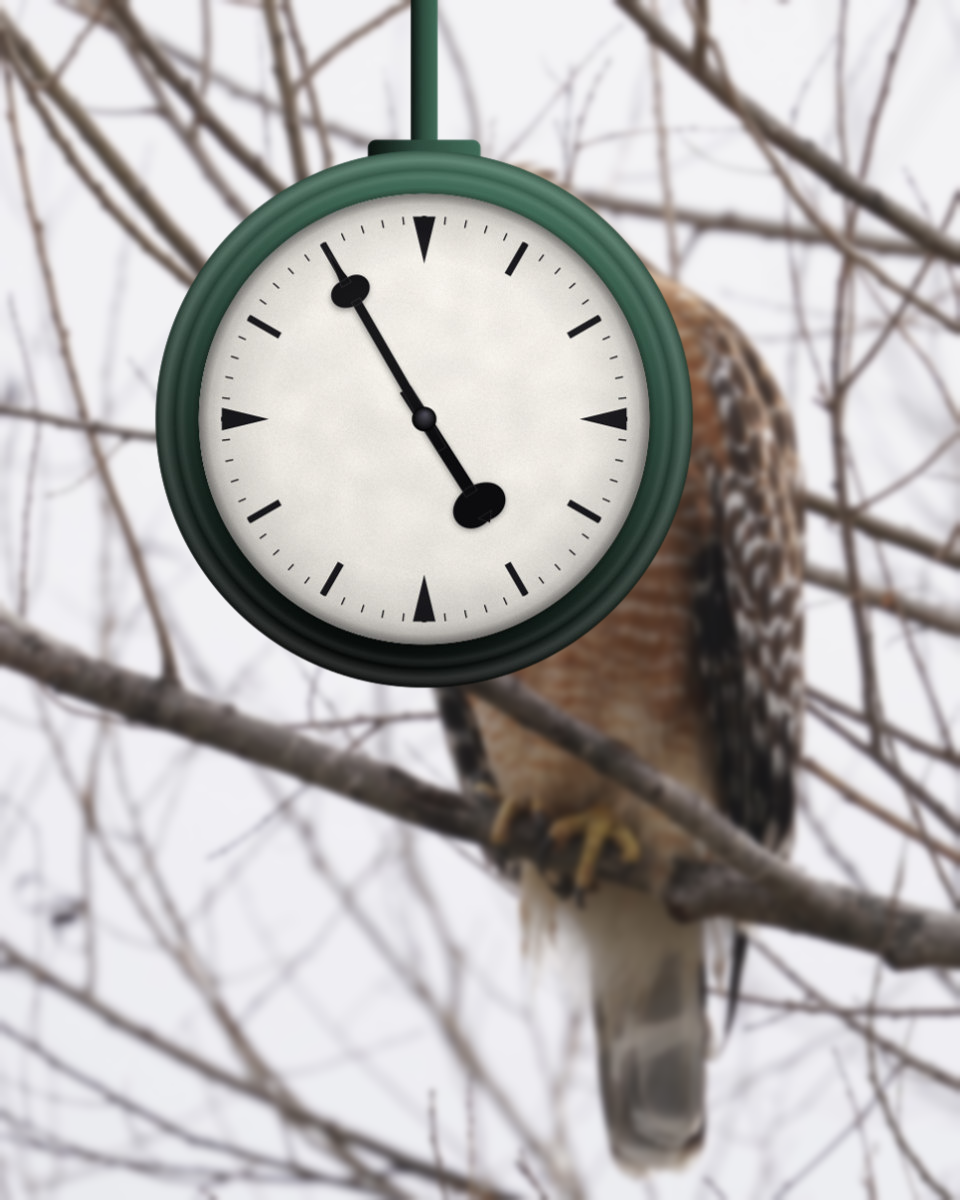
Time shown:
{"hour": 4, "minute": 55}
